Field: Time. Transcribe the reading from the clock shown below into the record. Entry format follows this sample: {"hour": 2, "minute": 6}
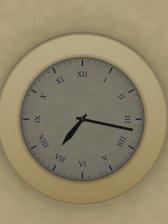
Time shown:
{"hour": 7, "minute": 17}
